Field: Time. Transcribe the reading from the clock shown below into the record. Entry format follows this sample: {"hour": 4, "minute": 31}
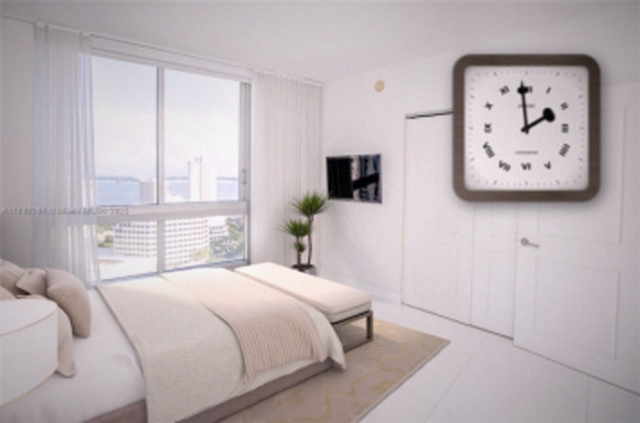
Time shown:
{"hour": 1, "minute": 59}
